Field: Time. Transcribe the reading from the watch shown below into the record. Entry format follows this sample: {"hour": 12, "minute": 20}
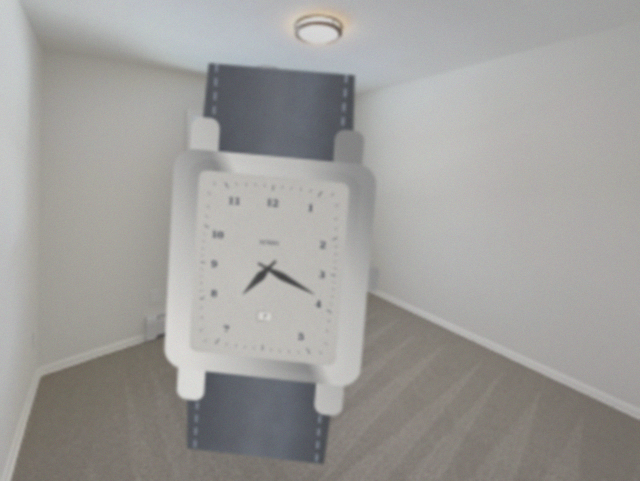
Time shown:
{"hour": 7, "minute": 19}
